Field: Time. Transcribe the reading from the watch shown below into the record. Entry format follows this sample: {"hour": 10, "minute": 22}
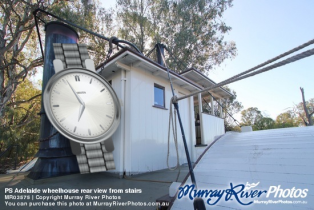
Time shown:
{"hour": 6, "minute": 56}
